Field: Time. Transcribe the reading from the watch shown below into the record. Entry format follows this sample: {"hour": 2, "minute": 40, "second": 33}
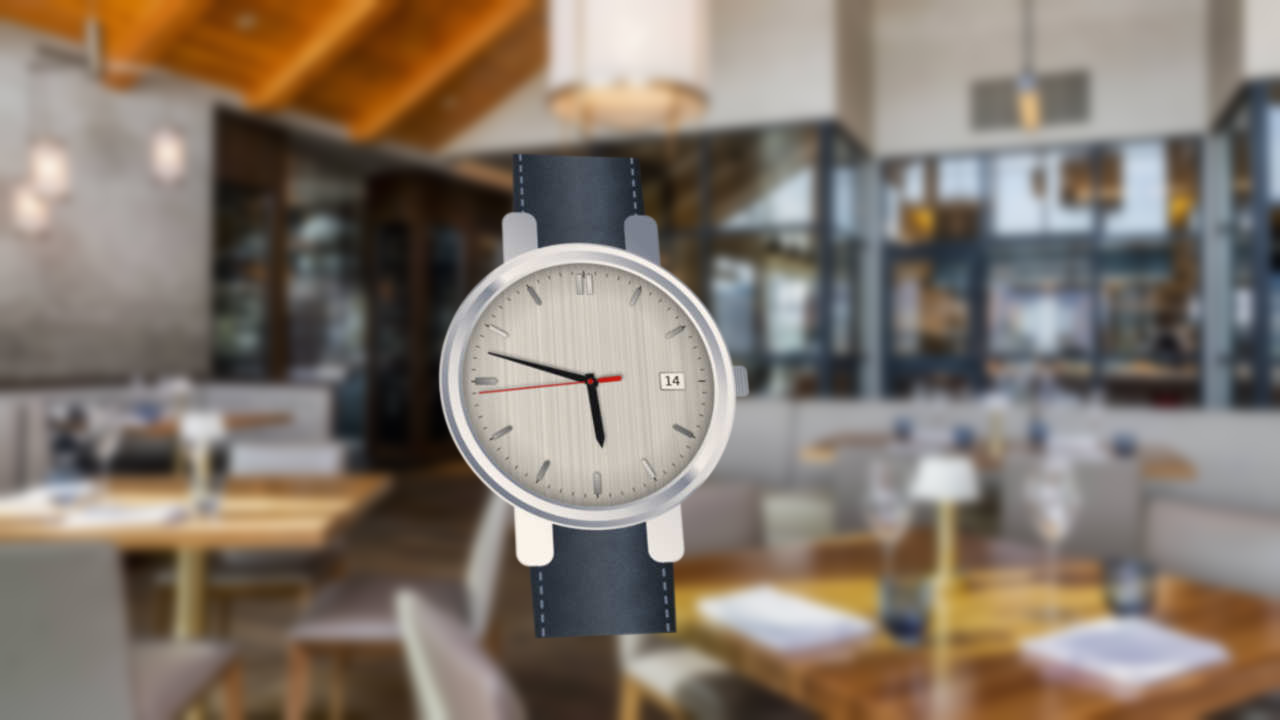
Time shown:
{"hour": 5, "minute": 47, "second": 44}
